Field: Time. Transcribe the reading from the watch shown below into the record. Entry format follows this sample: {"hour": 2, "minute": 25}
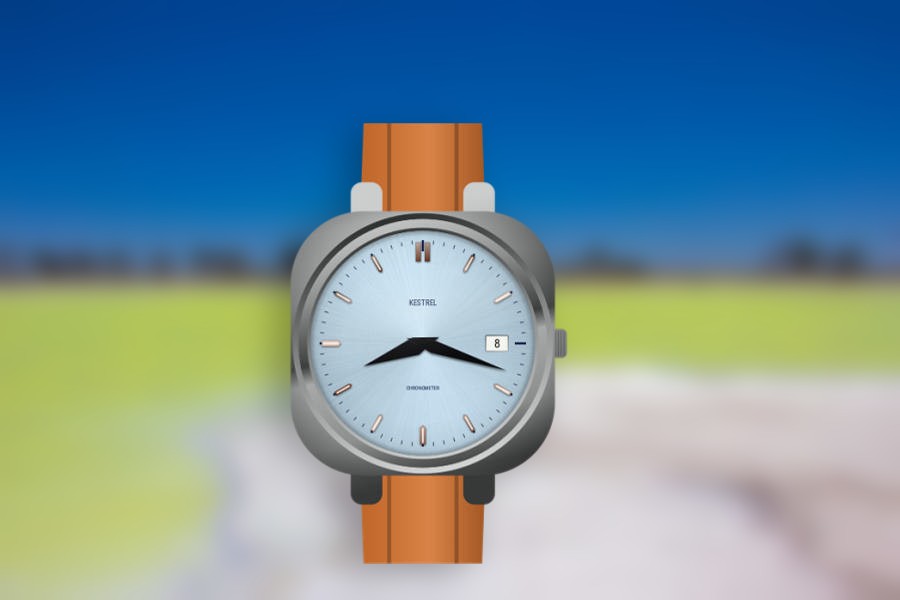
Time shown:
{"hour": 8, "minute": 18}
